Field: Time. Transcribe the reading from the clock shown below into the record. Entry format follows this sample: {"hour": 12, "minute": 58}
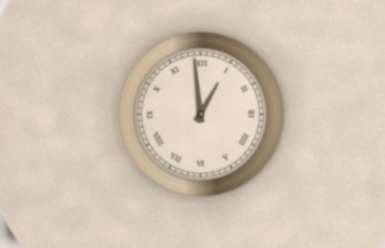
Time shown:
{"hour": 12, "minute": 59}
